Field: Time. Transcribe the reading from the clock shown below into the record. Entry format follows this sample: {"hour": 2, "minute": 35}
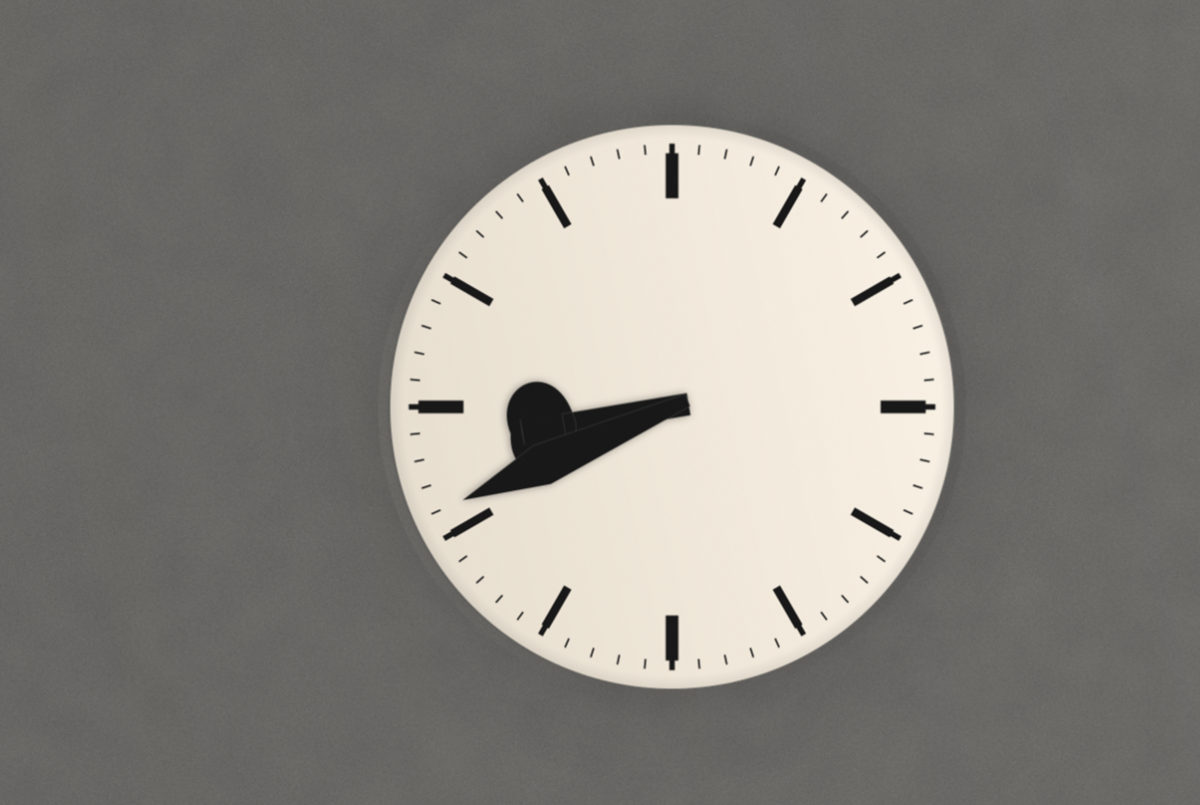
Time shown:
{"hour": 8, "minute": 41}
